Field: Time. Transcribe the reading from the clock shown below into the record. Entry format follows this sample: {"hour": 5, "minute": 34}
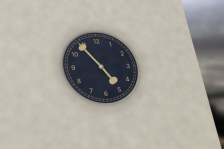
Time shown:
{"hour": 4, "minute": 54}
